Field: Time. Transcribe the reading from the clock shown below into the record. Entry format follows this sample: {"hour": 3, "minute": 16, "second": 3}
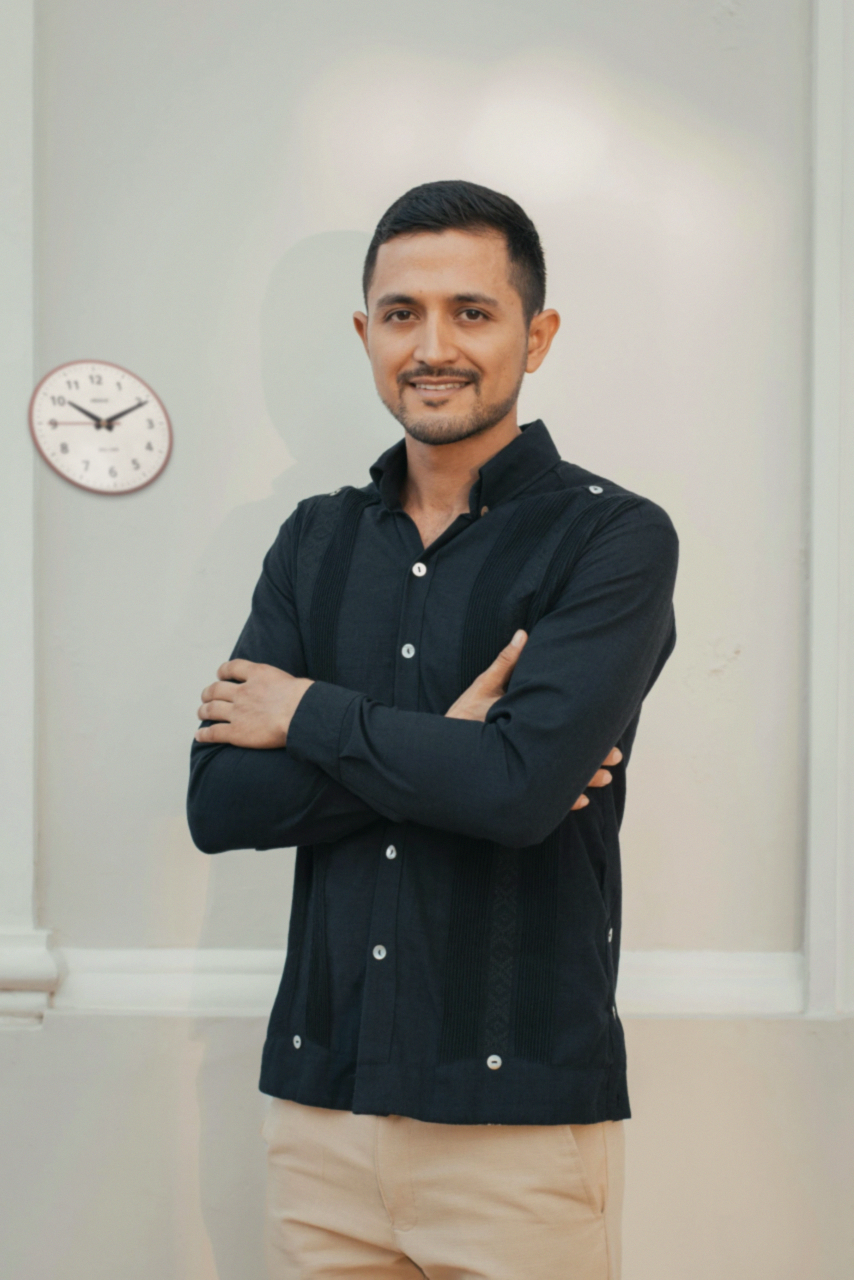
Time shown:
{"hour": 10, "minute": 10, "second": 45}
